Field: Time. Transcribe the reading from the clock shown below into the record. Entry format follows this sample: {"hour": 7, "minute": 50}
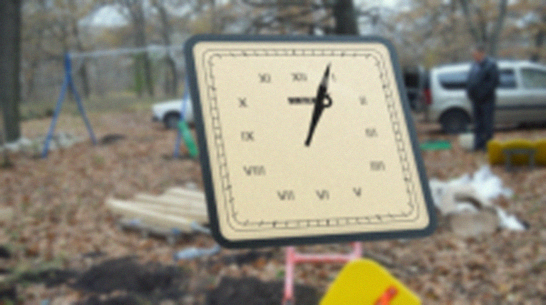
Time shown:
{"hour": 1, "minute": 4}
